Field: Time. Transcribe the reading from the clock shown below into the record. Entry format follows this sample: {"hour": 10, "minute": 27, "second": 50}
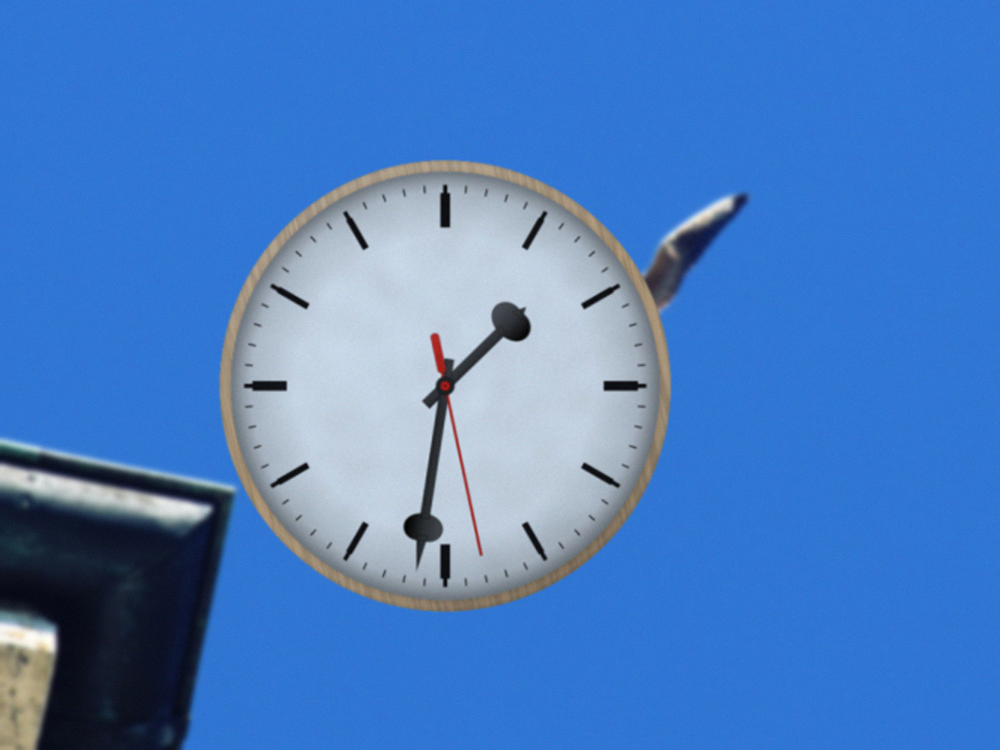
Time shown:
{"hour": 1, "minute": 31, "second": 28}
